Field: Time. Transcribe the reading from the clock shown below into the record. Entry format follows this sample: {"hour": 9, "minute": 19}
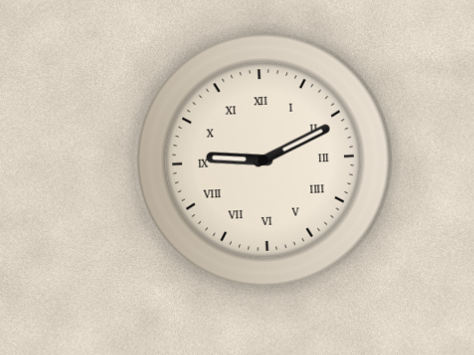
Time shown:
{"hour": 9, "minute": 11}
